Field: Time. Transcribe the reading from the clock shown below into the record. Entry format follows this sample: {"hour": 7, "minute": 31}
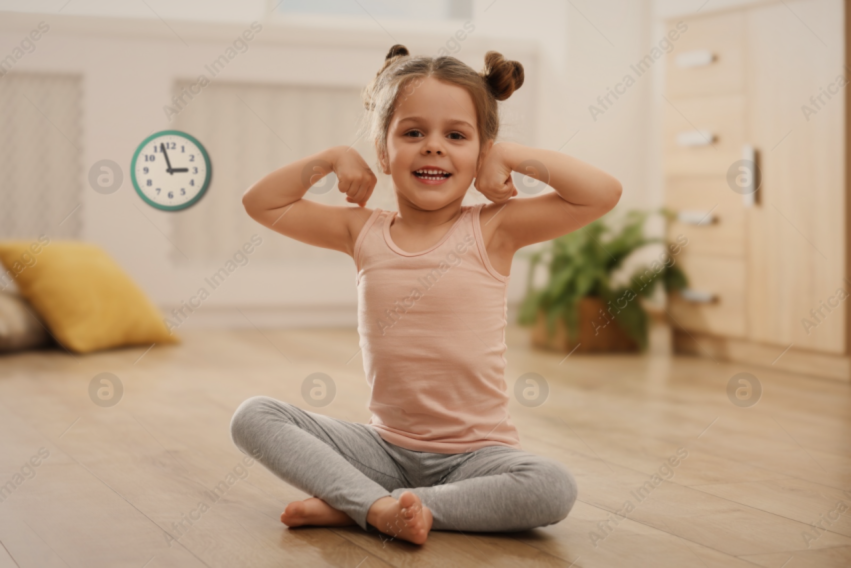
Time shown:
{"hour": 2, "minute": 57}
